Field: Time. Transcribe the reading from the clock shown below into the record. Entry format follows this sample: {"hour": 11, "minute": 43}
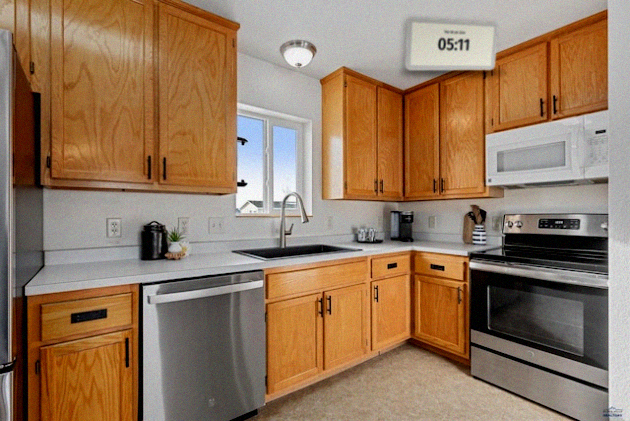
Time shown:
{"hour": 5, "minute": 11}
